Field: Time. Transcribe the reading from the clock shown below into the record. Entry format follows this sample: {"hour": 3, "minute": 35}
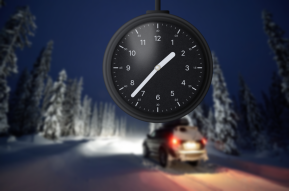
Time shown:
{"hour": 1, "minute": 37}
